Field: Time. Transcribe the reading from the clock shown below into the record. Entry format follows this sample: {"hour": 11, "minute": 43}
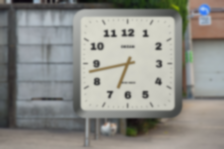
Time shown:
{"hour": 6, "minute": 43}
